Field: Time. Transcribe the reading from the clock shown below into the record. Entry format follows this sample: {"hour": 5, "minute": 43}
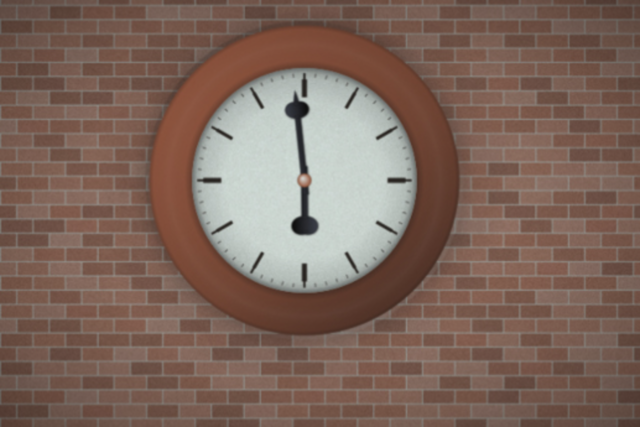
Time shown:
{"hour": 5, "minute": 59}
